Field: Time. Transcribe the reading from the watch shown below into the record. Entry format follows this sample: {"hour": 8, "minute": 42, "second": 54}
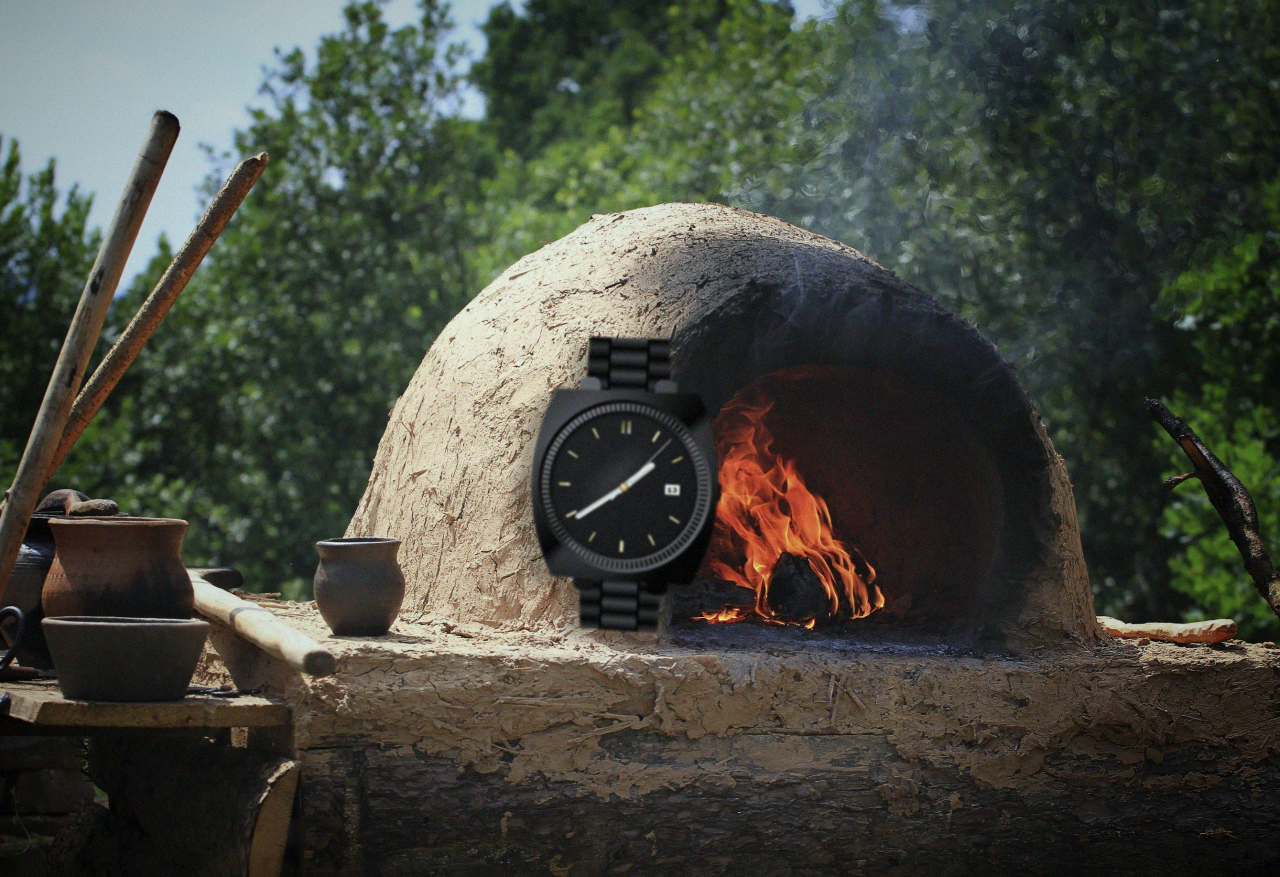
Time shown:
{"hour": 1, "minute": 39, "second": 7}
